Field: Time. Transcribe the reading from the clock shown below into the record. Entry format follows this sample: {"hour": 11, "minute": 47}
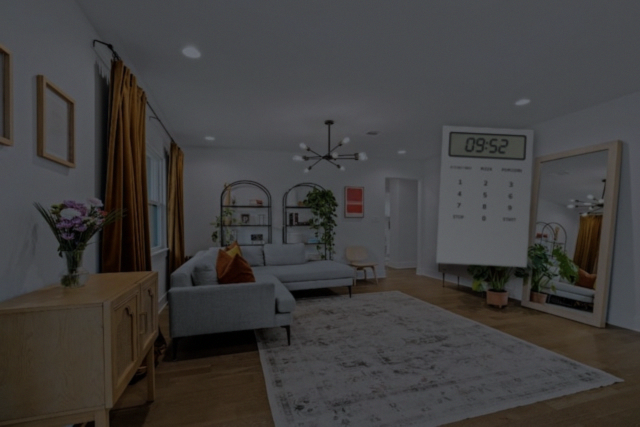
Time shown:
{"hour": 9, "minute": 52}
